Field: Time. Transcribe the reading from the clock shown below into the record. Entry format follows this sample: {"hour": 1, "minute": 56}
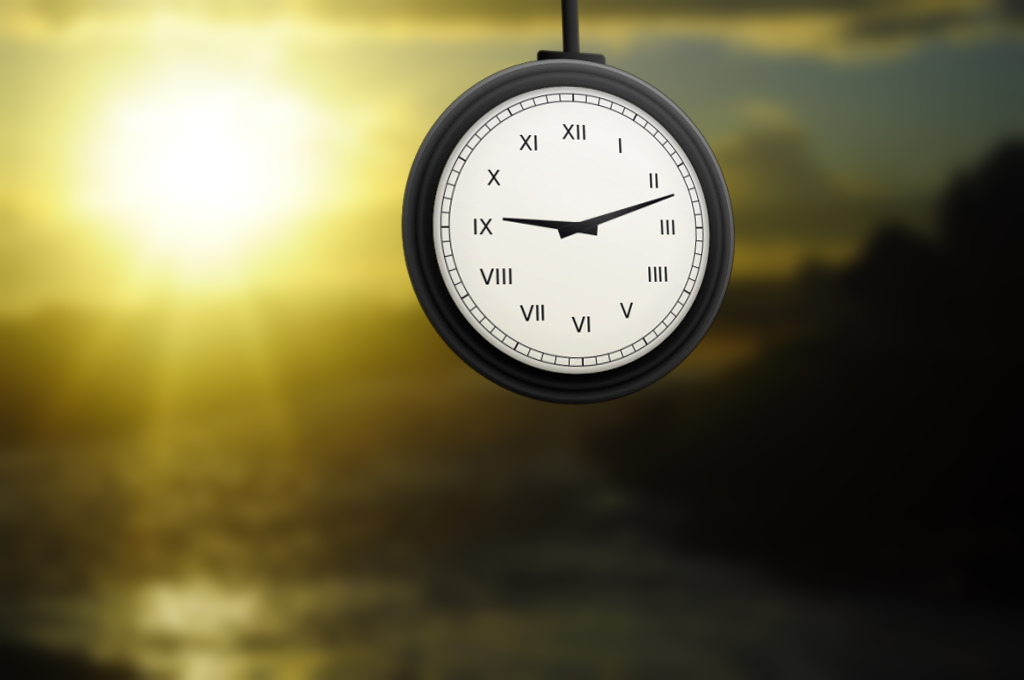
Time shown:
{"hour": 9, "minute": 12}
